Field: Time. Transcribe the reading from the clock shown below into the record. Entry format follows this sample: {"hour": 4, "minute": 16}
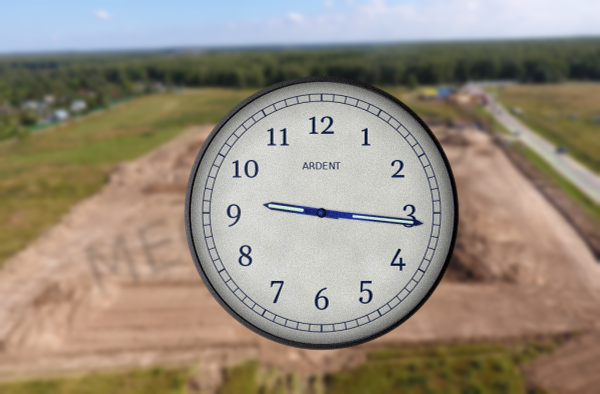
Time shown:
{"hour": 9, "minute": 16}
